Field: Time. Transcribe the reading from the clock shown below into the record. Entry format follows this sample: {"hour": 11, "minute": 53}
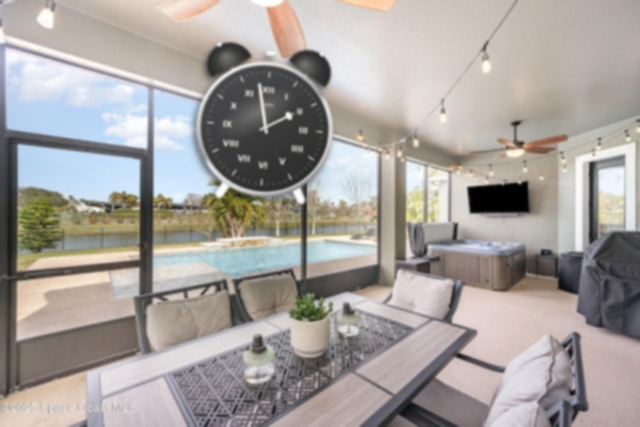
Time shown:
{"hour": 1, "minute": 58}
